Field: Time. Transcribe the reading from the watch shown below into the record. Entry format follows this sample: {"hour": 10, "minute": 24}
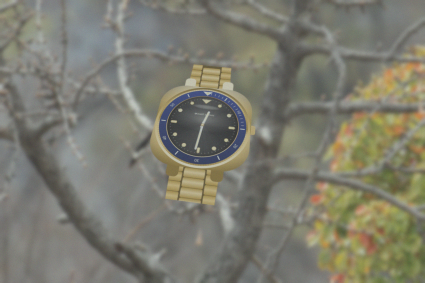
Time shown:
{"hour": 12, "minute": 31}
